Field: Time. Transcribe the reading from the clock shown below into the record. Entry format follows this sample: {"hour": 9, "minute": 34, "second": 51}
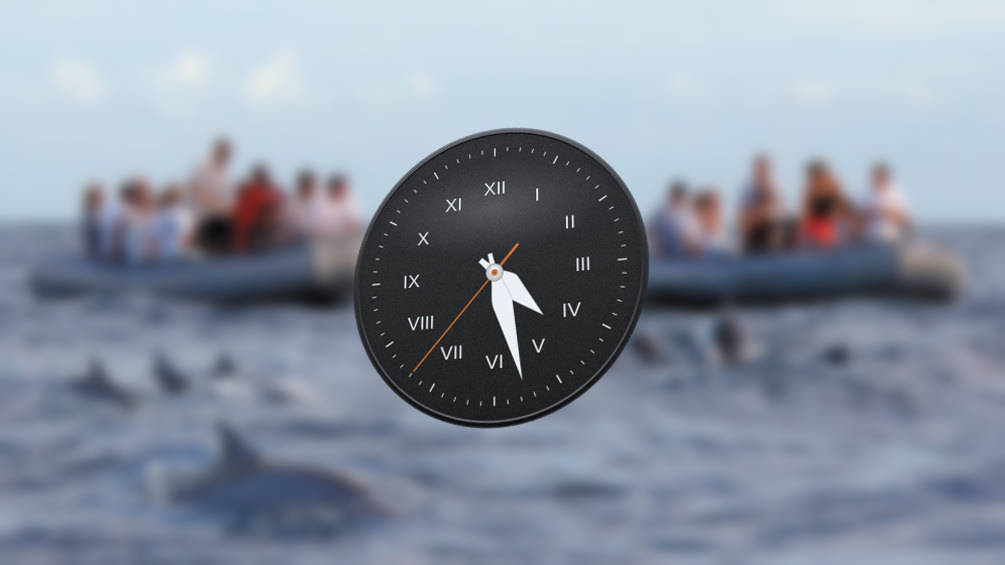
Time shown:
{"hour": 4, "minute": 27, "second": 37}
